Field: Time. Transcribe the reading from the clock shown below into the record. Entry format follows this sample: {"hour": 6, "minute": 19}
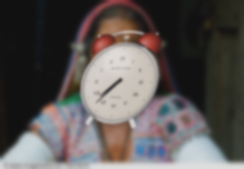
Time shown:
{"hour": 7, "minute": 37}
